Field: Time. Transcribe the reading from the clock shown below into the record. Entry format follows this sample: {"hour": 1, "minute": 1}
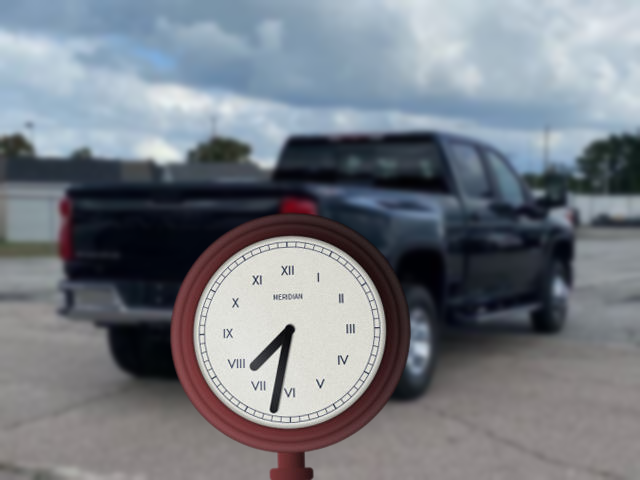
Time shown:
{"hour": 7, "minute": 32}
